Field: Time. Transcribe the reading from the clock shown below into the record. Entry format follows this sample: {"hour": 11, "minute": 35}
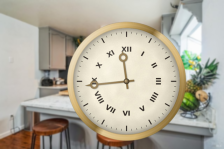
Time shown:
{"hour": 11, "minute": 44}
